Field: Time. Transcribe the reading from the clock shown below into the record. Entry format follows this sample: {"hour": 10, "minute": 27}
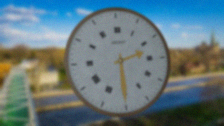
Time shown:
{"hour": 2, "minute": 30}
